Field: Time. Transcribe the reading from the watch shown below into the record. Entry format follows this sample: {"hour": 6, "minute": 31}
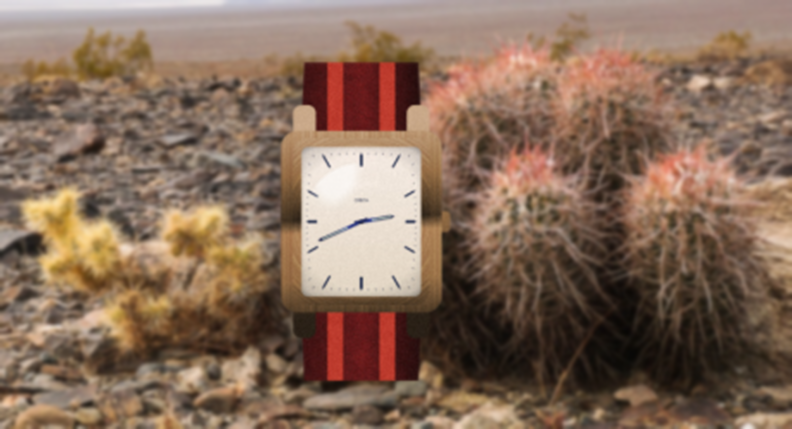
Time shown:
{"hour": 2, "minute": 41}
